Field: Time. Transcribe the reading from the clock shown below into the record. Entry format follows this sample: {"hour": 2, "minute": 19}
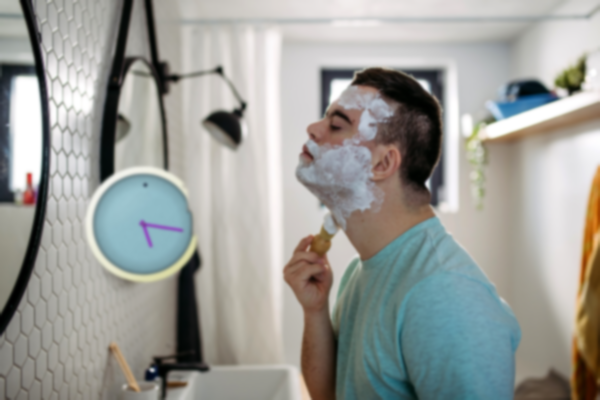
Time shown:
{"hour": 5, "minute": 16}
